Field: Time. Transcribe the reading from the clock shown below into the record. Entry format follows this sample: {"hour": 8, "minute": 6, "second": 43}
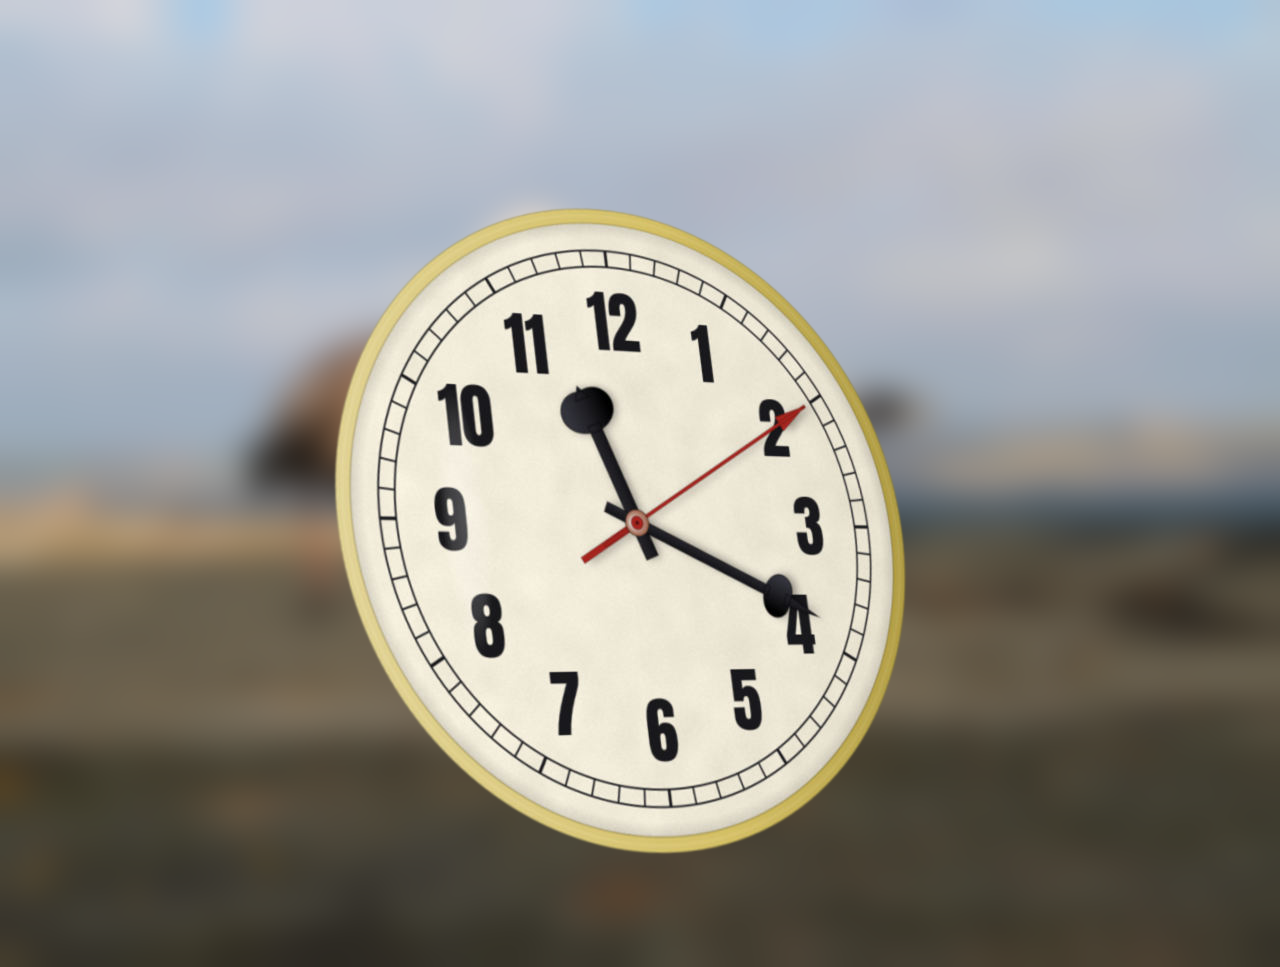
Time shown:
{"hour": 11, "minute": 19, "second": 10}
